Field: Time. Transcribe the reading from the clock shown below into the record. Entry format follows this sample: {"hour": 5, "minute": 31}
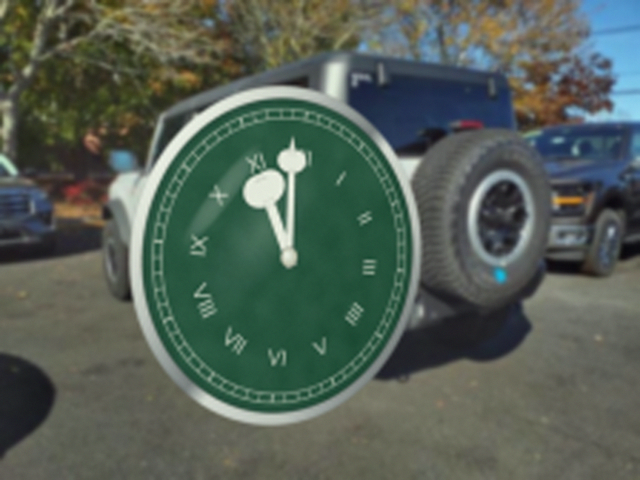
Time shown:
{"hour": 10, "minute": 59}
